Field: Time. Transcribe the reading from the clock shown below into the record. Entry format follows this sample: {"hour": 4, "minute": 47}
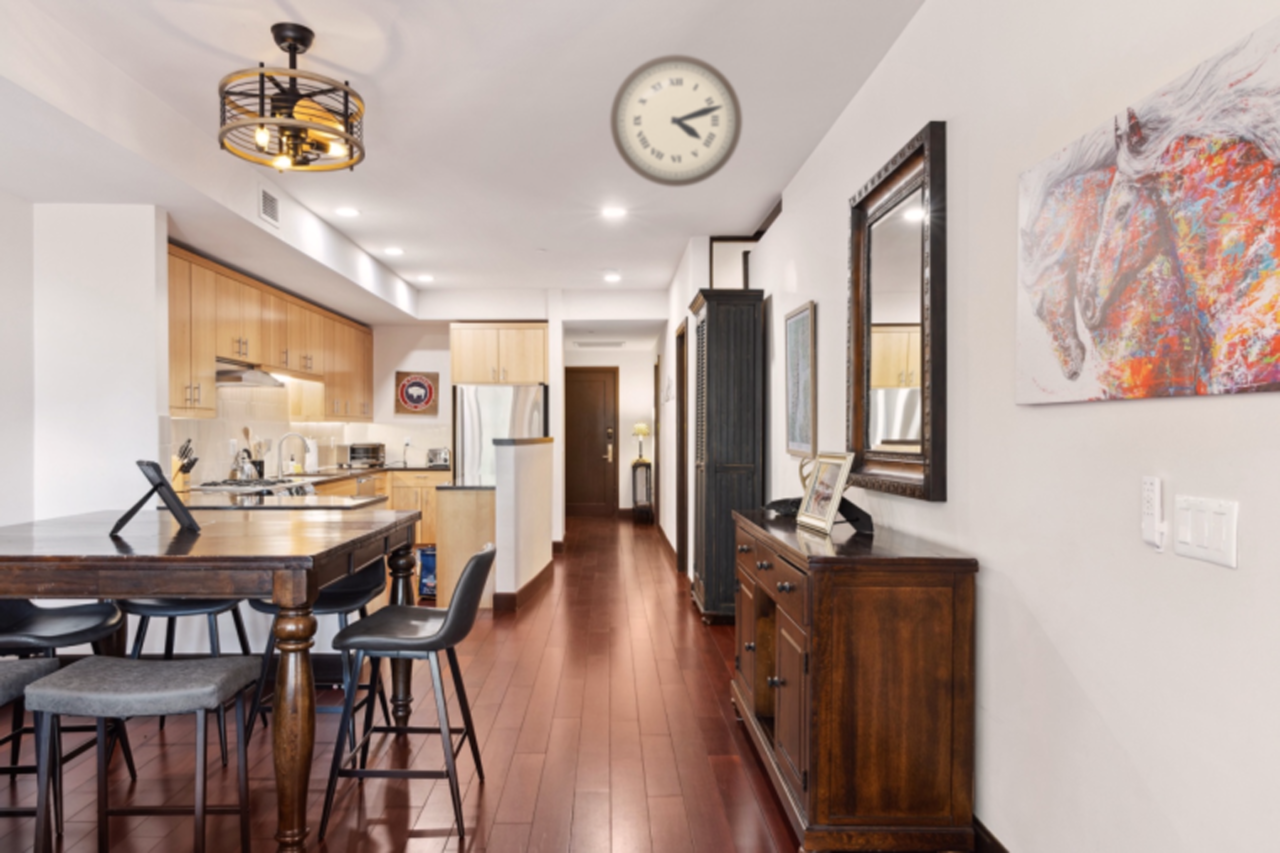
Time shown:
{"hour": 4, "minute": 12}
